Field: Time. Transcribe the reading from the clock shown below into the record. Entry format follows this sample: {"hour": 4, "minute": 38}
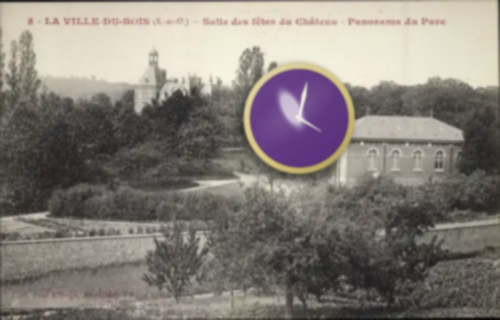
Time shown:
{"hour": 4, "minute": 2}
